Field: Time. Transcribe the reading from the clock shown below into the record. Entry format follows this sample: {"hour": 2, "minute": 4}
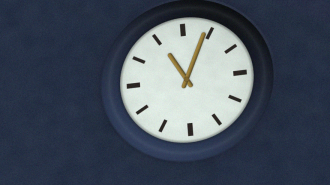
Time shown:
{"hour": 11, "minute": 4}
